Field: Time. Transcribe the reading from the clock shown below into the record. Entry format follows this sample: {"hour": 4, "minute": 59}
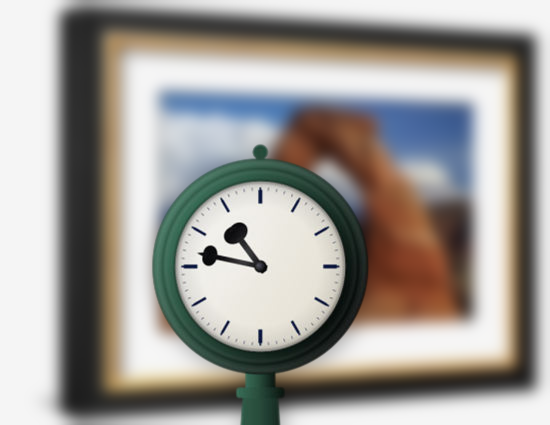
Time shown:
{"hour": 10, "minute": 47}
